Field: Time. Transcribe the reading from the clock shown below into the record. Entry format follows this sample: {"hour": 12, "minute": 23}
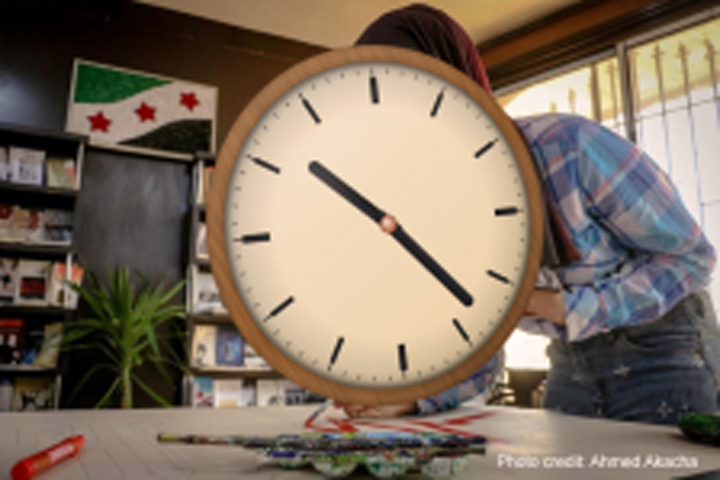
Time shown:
{"hour": 10, "minute": 23}
